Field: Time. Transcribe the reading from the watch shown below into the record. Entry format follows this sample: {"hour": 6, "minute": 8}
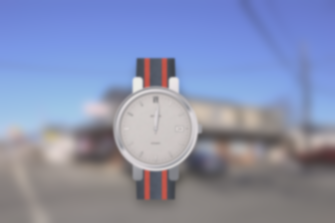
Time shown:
{"hour": 12, "minute": 1}
